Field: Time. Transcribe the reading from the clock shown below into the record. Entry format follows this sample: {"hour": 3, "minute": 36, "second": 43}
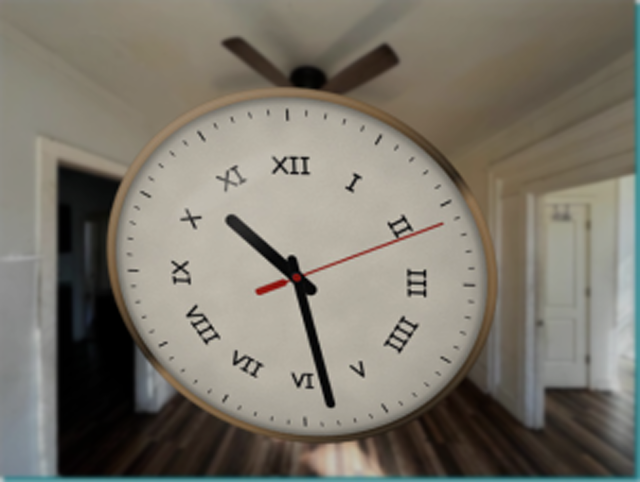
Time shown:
{"hour": 10, "minute": 28, "second": 11}
